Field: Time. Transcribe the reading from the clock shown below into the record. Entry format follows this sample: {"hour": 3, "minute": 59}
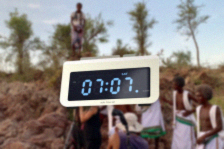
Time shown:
{"hour": 7, "minute": 7}
